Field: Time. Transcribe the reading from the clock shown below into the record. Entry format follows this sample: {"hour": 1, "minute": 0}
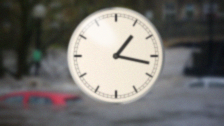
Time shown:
{"hour": 1, "minute": 17}
